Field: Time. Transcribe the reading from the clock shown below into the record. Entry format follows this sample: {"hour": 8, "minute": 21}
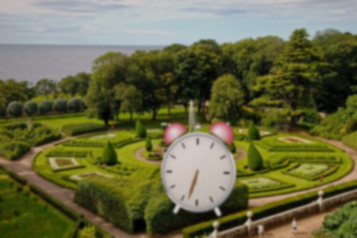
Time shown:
{"hour": 6, "minute": 33}
